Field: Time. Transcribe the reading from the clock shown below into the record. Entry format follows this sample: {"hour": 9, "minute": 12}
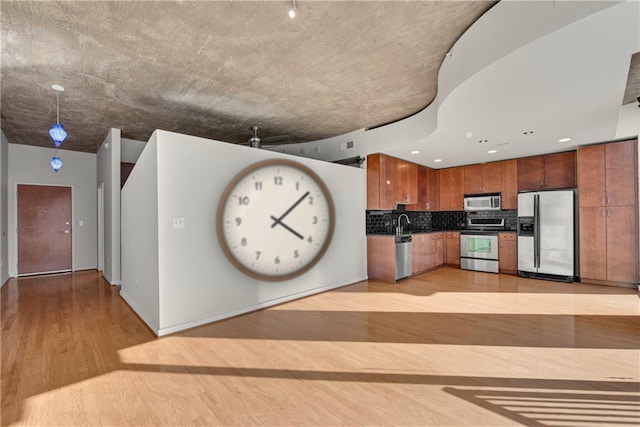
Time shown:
{"hour": 4, "minute": 8}
